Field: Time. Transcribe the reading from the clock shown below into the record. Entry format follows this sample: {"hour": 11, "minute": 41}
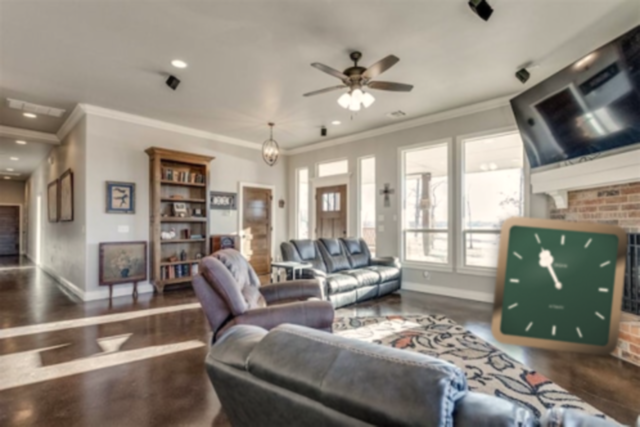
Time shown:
{"hour": 10, "minute": 55}
